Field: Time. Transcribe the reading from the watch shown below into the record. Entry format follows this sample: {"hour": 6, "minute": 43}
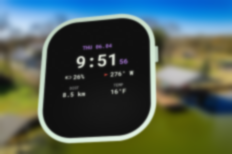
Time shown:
{"hour": 9, "minute": 51}
